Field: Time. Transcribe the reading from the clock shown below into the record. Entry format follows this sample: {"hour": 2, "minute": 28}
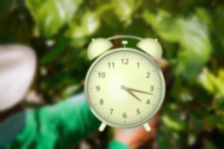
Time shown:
{"hour": 4, "minute": 17}
